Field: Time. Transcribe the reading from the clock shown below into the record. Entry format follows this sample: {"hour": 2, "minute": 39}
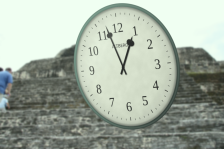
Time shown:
{"hour": 12, "minute": 57}
